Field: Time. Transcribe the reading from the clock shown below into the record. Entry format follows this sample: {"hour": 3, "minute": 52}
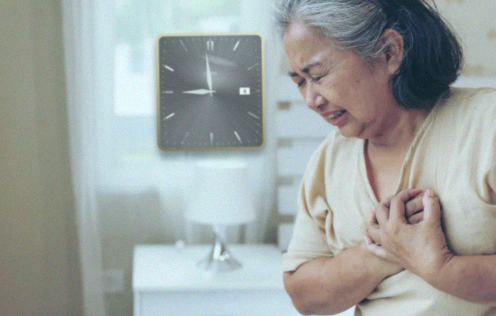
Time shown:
{"hour": 8, "minute": 59}
